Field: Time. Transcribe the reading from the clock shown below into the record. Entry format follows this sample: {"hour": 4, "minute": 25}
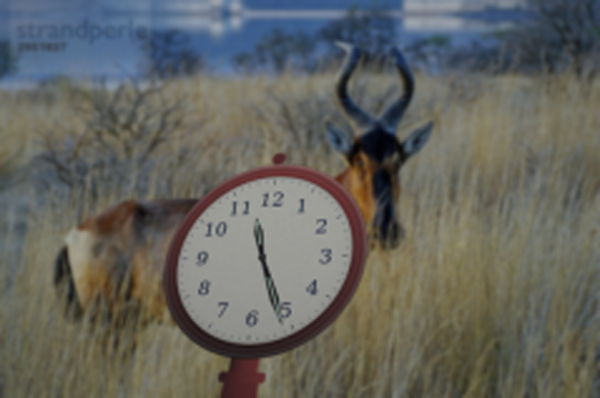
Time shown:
{"hour": 11, "minute": 26}
